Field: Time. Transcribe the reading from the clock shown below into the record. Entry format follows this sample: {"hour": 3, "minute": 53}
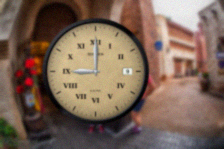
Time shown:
{"hour": 9, "minute": 0}
